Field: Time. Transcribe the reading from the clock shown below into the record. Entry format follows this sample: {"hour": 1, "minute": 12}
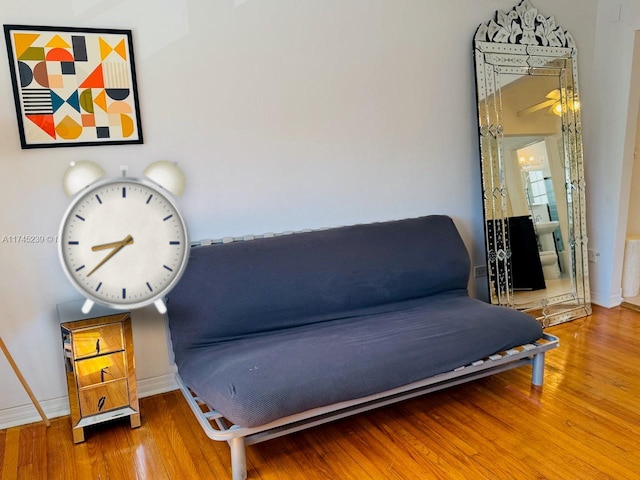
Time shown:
{"hour": 8, "minute": 38}
